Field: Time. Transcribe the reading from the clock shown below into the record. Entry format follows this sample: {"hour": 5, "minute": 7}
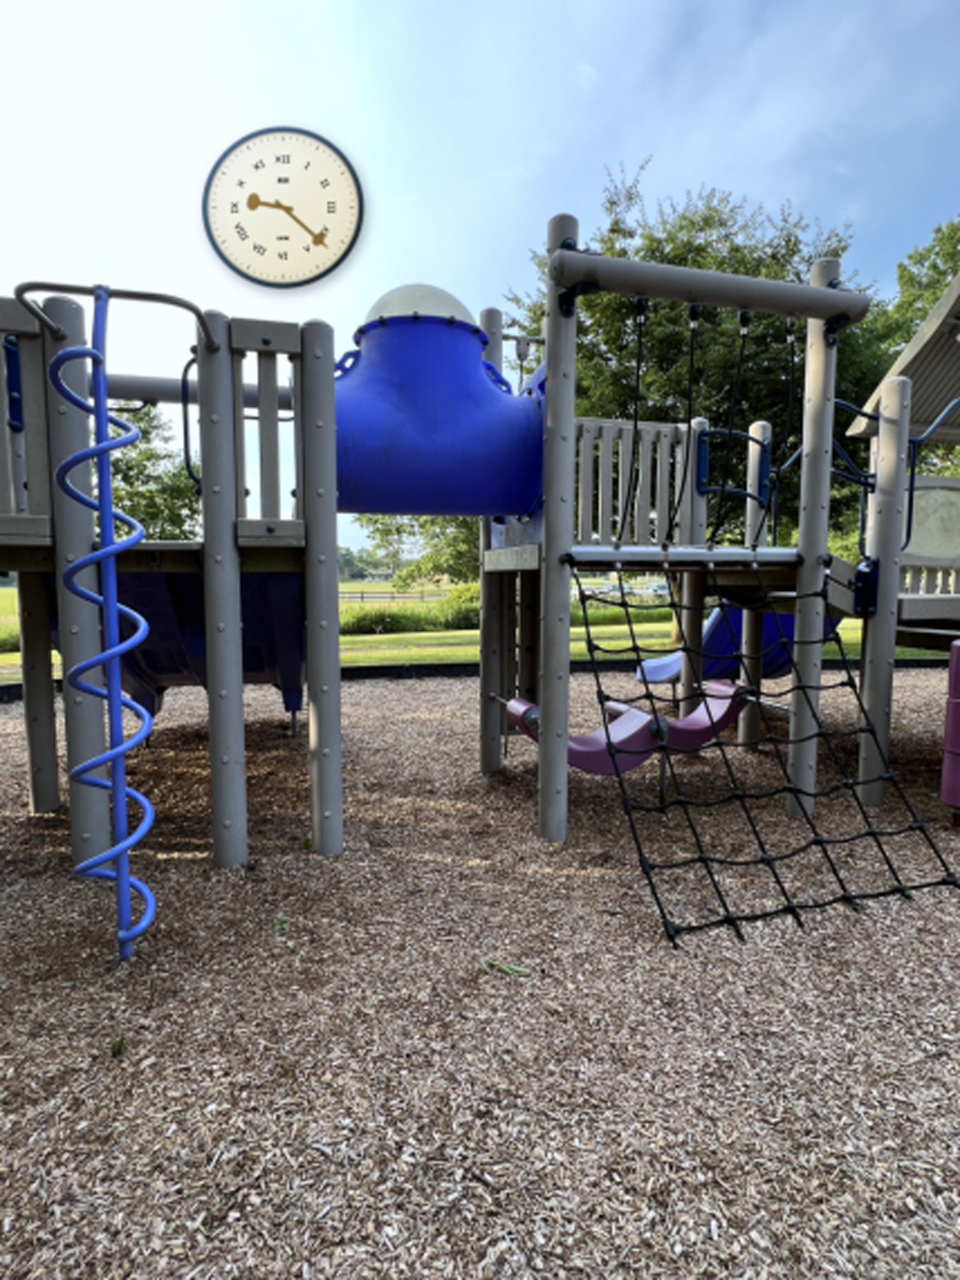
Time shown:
{"hour": 9, "minute": 22}
